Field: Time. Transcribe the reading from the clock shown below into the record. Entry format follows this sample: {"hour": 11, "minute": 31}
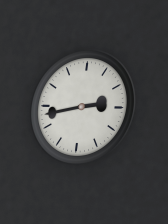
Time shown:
{"hour": 2, "minute": 43}
